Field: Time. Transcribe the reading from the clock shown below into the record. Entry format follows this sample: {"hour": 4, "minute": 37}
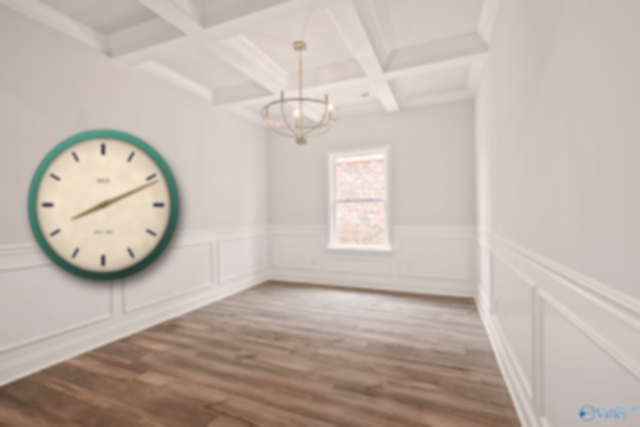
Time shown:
{"hour": 8, "minute": 11}
